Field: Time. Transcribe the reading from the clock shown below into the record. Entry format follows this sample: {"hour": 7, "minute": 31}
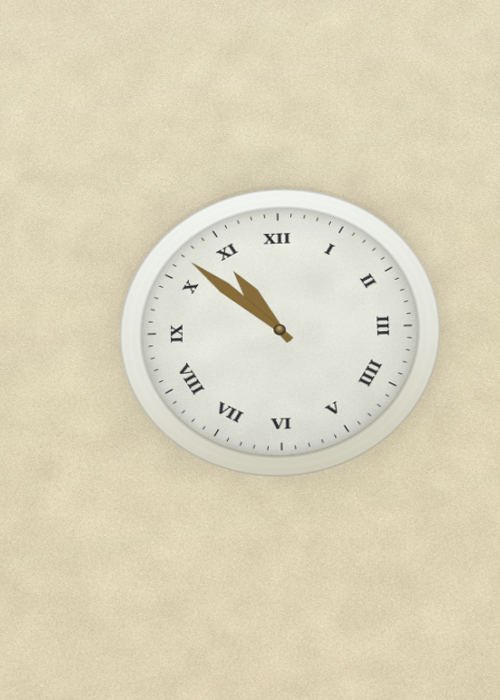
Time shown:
{"hour": 10, "minute": 52}
